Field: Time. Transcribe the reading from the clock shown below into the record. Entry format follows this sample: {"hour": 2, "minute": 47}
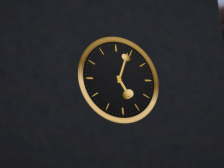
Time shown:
{"hour": 5, "minute": 4}
